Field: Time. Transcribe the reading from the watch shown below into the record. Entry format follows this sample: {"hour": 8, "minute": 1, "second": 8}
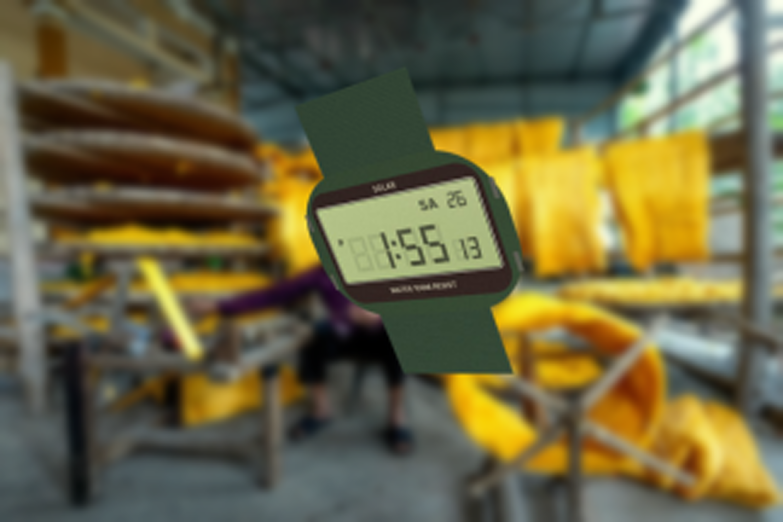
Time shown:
{"hour": 1, "minute": 55, "second": 13}
